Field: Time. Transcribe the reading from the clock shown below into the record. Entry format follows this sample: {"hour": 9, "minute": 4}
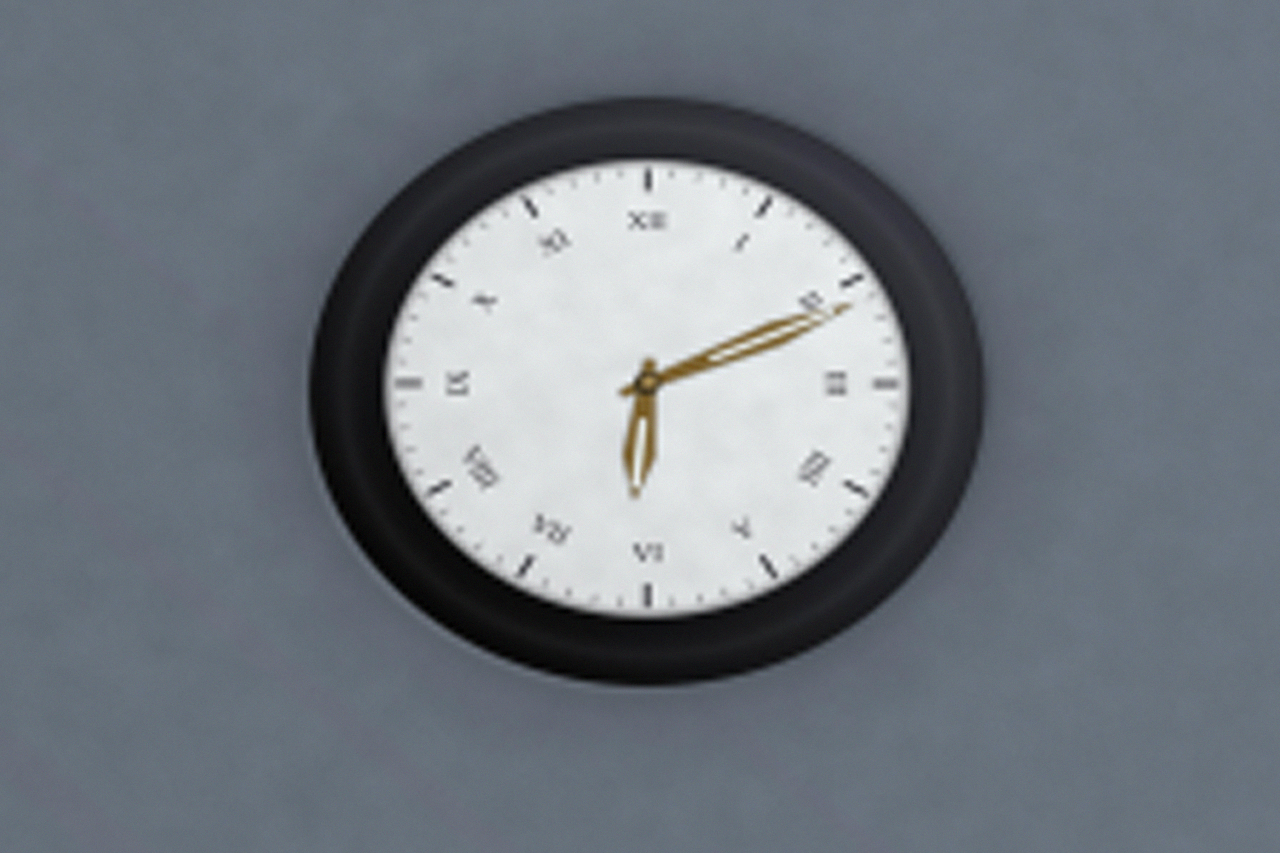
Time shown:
{"hour": 6, "minute": 11}
